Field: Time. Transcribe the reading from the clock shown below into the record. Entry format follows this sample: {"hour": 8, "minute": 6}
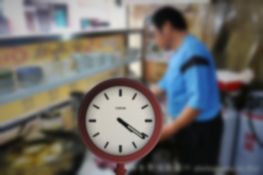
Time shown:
{"hour": 4, "minute": 21}
